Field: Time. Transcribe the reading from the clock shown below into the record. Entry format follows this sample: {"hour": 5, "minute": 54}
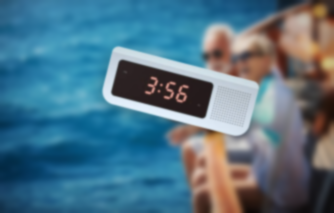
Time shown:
{"hour": 3, "minute": 56}
